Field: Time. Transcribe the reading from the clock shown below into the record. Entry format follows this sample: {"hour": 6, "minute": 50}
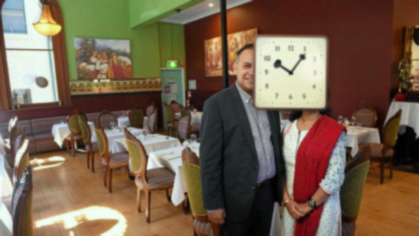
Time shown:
{"hour": 10, "minute": 6}
